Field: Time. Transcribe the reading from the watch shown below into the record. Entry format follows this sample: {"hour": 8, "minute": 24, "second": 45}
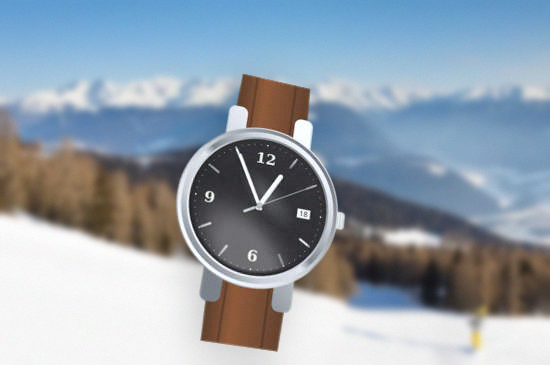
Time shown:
{"hour": 12, "minute": 55, "second": 10}
